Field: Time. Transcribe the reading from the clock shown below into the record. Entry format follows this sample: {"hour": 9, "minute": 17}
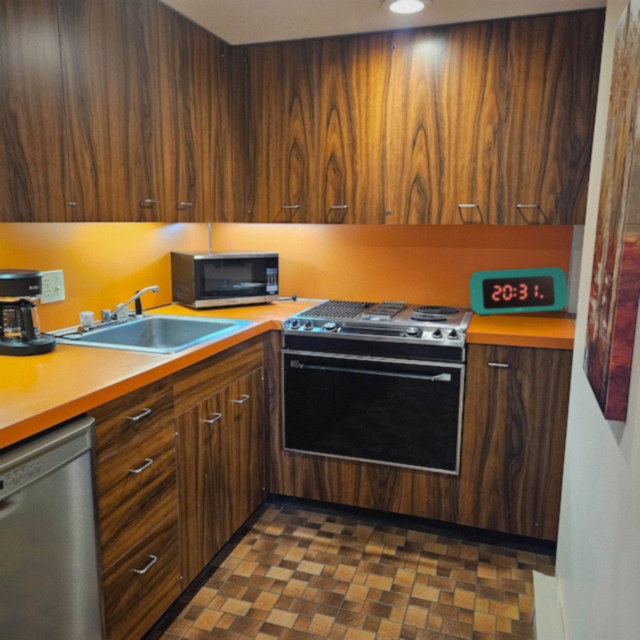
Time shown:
{"hour": 20, "minute": 31}
